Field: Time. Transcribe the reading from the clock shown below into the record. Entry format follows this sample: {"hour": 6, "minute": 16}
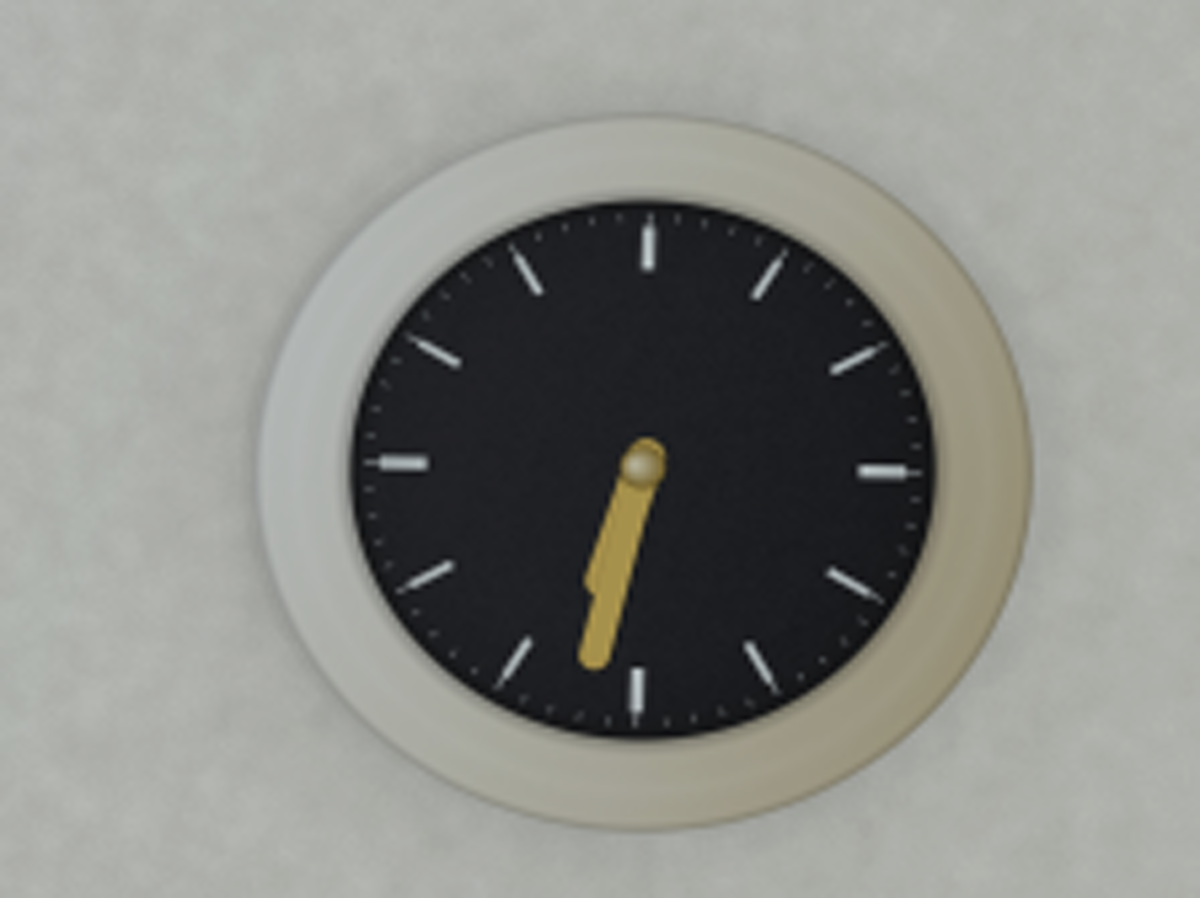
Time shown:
{"hour": 6, "minute": 32}
